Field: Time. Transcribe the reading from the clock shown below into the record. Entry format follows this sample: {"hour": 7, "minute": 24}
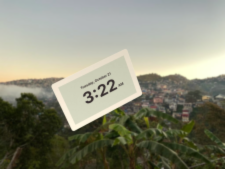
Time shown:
{"hour": 3, "minute": 22}
